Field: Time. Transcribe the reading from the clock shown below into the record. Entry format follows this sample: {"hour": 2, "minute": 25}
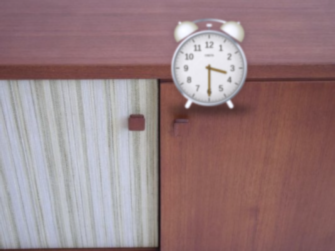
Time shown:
{"hour": 3, "minute": 30}
